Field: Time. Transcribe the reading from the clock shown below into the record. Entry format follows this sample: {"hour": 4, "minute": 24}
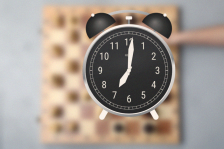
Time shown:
{"hour": 7, "minute": 1}
